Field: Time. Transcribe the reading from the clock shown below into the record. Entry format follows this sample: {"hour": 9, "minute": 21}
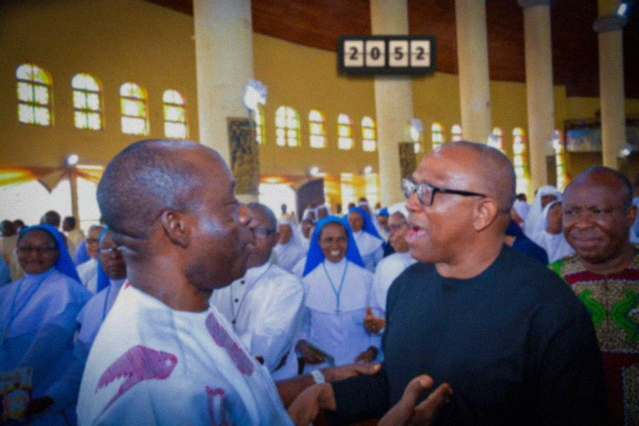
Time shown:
{"hour": 20, "minute": 52}
